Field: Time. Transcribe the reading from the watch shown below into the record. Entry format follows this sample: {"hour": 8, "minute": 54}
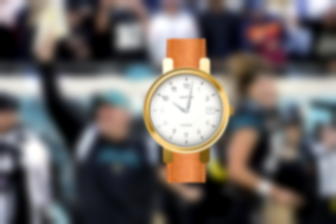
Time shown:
{"hour": 10, "minute": 2}
